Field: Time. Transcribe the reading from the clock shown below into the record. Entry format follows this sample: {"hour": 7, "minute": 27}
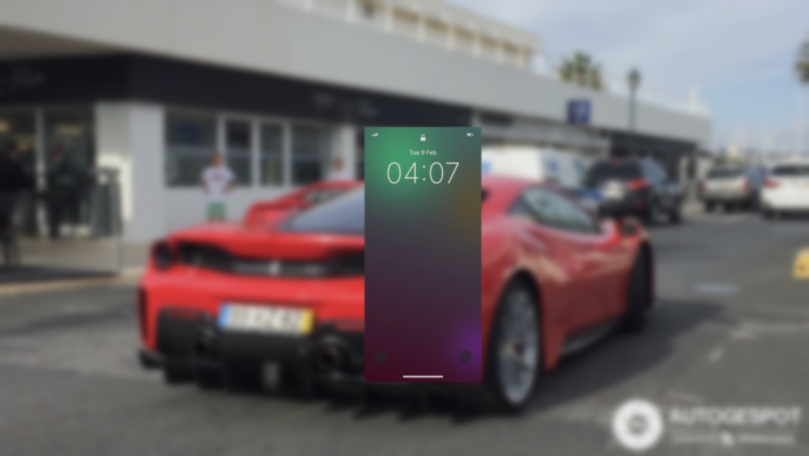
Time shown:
{"hour": 4, "minute": 7}
